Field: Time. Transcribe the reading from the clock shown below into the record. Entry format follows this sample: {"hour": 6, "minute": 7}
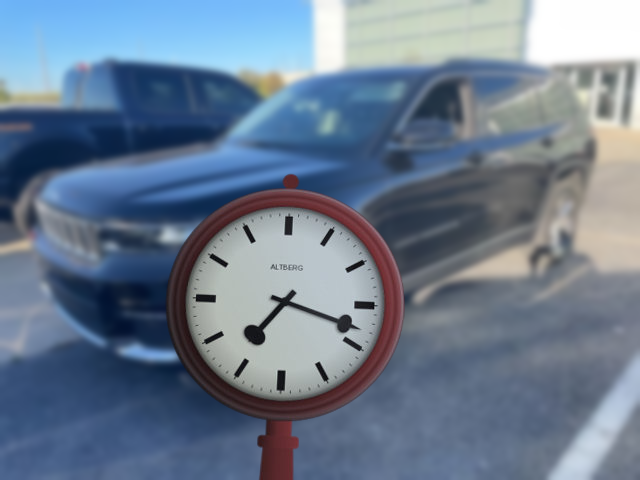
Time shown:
{"hour": 7, "minute": 18}
